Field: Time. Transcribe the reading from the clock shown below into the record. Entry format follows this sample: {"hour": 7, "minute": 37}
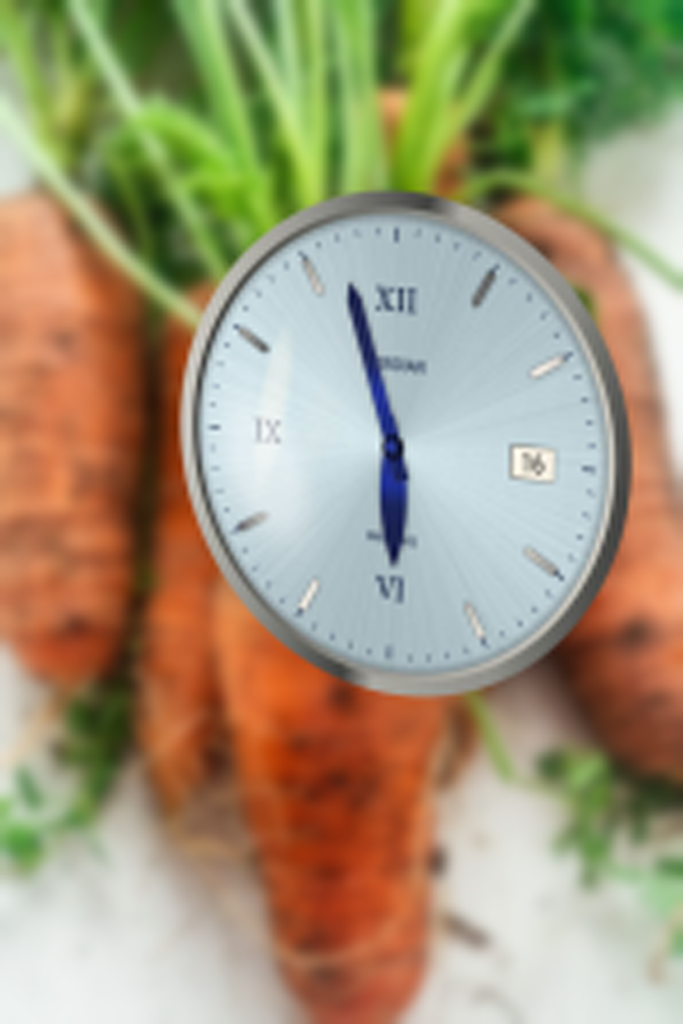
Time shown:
{"hour": 5, "minute": 57}
